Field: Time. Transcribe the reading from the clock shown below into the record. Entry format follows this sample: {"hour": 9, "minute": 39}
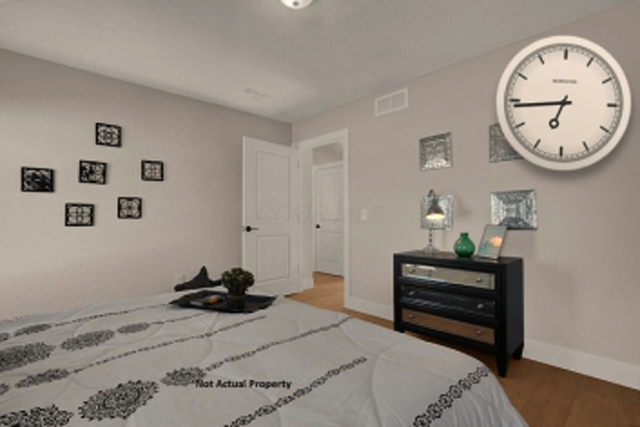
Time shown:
{"hour": 6, "minute": 44}
